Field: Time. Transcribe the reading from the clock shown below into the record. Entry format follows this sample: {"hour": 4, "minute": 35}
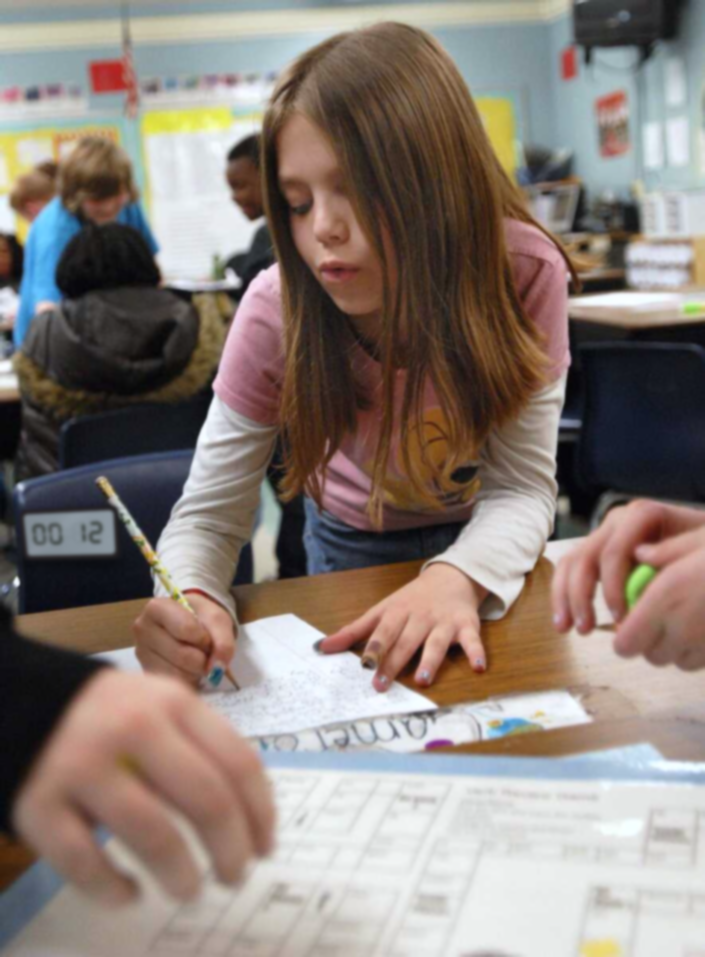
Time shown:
{"hour": 0, "minute": 12}
